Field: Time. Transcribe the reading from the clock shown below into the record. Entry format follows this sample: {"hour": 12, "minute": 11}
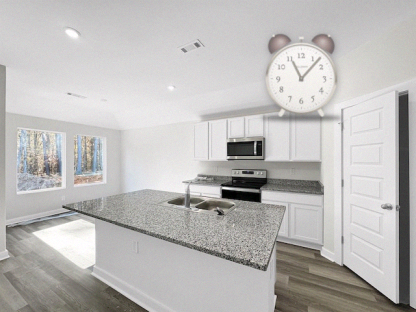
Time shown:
{"hour": 11, "minute": 7}
